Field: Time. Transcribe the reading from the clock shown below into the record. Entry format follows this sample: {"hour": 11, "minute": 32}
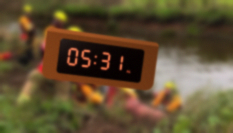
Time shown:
{"hour": 5, "minute": 31}
